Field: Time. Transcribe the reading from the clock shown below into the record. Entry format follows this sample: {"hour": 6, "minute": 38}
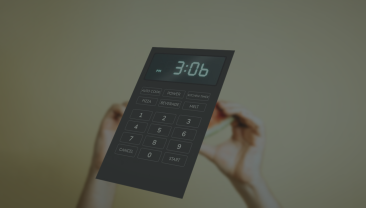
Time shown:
{"hour": 3, "minute": 6}
